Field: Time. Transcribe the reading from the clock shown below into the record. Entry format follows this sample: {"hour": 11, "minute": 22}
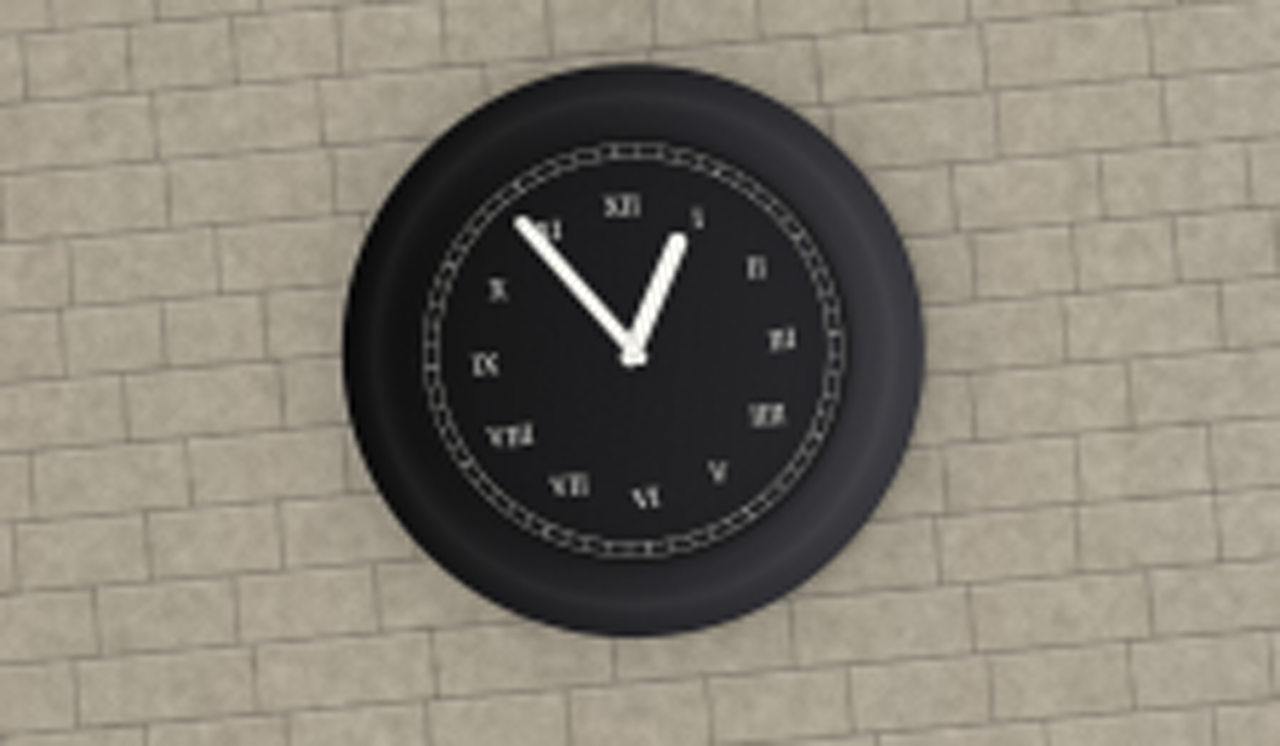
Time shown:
{"hour": 12, "minute": 54}
